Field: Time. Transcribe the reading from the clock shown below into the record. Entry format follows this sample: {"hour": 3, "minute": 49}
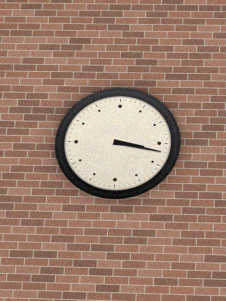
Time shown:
{"hour": 3, "minute": 17}
